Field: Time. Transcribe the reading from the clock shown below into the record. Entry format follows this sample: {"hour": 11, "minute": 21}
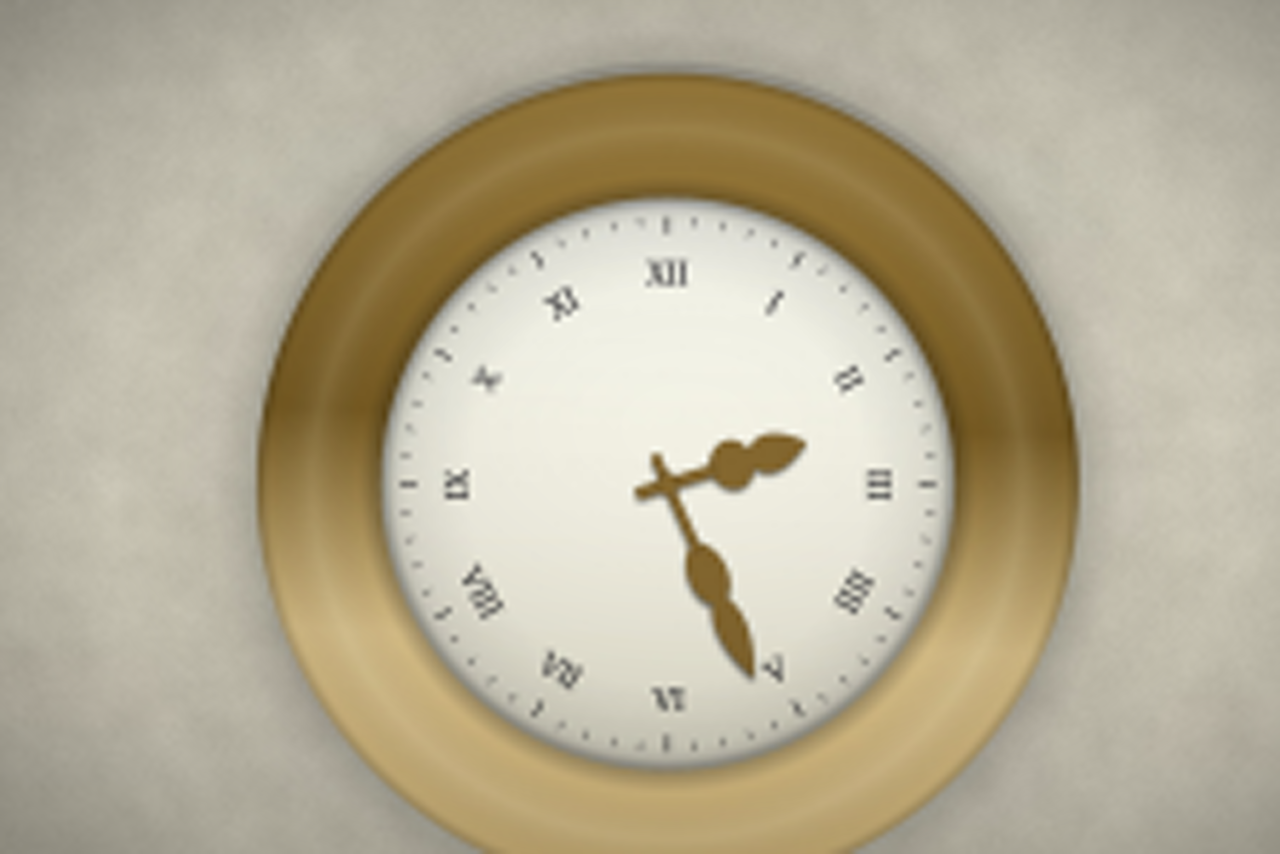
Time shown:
{"hour": 2, "minute": 26}
